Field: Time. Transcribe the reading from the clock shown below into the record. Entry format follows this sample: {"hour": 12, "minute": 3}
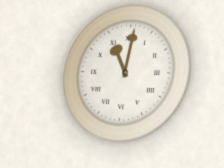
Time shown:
{"hour": 11, "minute": 1}
